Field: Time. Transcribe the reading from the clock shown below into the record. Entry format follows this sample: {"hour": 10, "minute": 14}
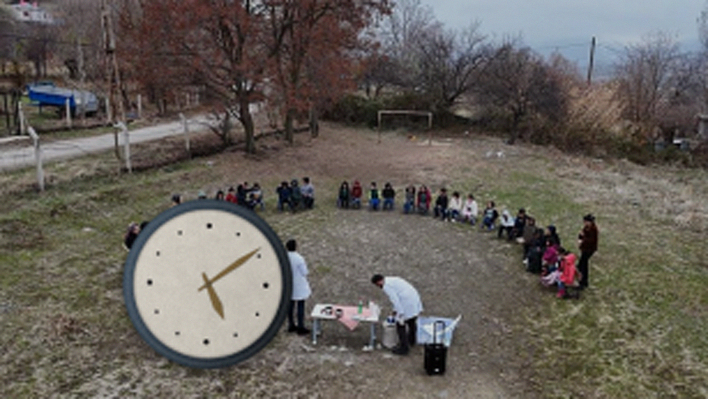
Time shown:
{"hour": 5, "minute": 9}
